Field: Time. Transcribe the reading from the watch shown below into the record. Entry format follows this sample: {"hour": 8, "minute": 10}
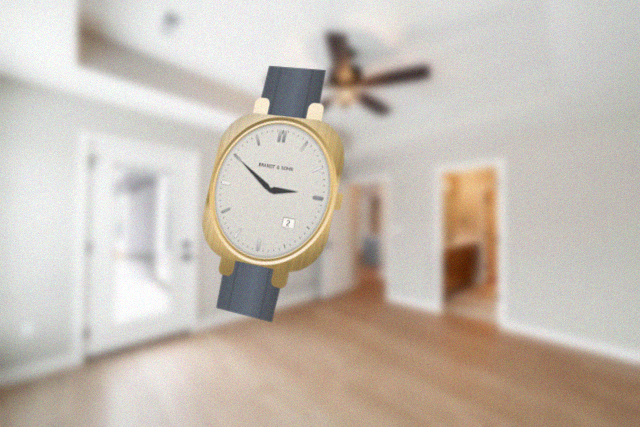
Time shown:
{"hour": 2, "minute": 50}
